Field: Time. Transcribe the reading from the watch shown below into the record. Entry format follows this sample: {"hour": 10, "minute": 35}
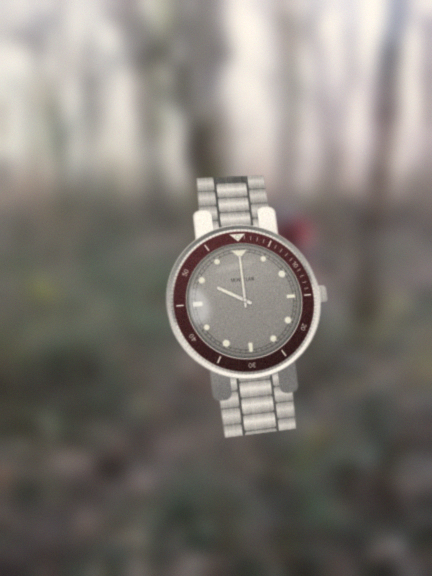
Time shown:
{"hour": 10, "minute": 0}
